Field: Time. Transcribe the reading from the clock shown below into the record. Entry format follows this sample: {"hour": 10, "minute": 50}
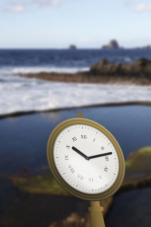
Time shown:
{"hour": 10, "minute": 13}
